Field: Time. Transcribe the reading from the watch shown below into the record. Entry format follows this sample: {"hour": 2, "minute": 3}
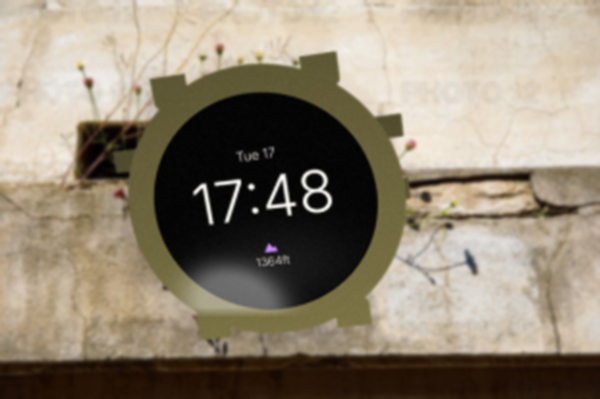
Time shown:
{"hour": 17, "minute": 48}
